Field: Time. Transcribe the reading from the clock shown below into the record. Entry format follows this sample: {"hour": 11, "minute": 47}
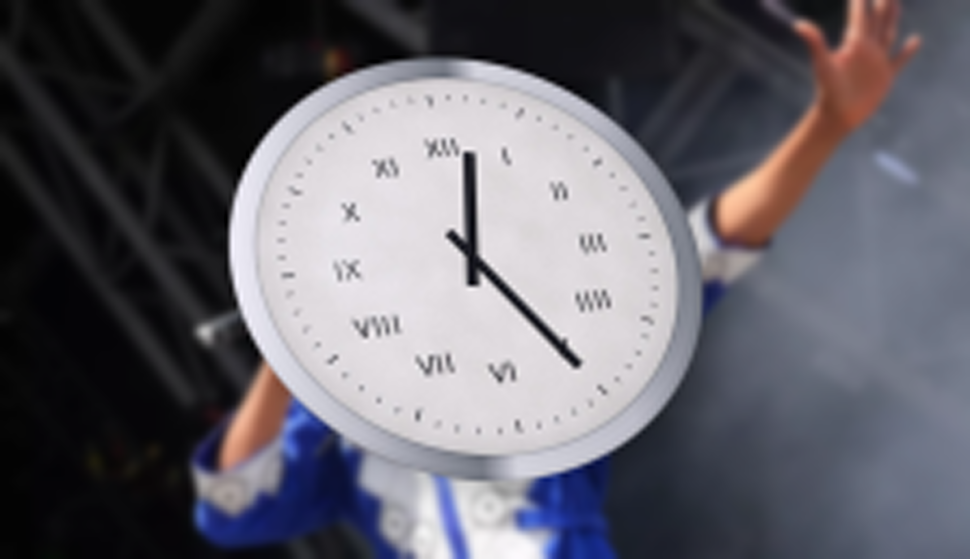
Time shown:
{"hour": 12, "minute": 25}
